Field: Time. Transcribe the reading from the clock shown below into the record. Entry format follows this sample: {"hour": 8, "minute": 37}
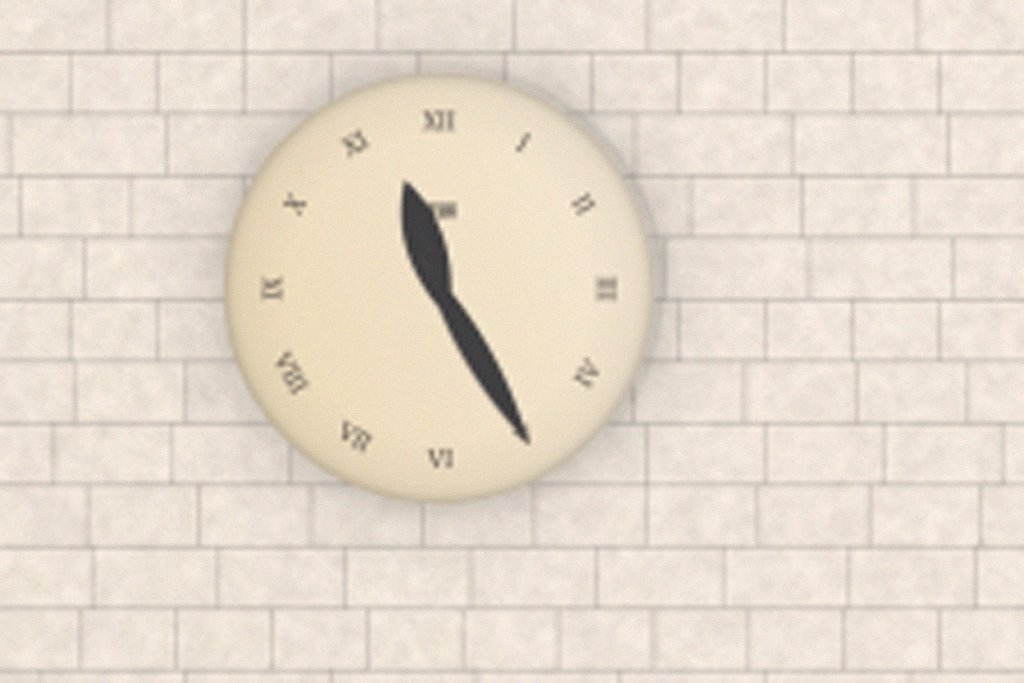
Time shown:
{"hour": 11, "minute": 25}
